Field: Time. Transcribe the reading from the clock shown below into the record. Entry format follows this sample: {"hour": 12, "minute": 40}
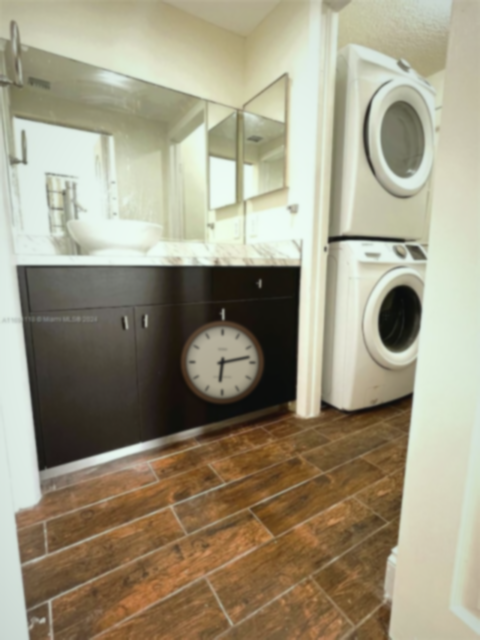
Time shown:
{"hour": 6, "minute": 13}
